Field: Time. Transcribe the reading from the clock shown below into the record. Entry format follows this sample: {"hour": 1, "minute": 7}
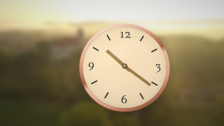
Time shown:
{"hour": 10, "minute": 21}
